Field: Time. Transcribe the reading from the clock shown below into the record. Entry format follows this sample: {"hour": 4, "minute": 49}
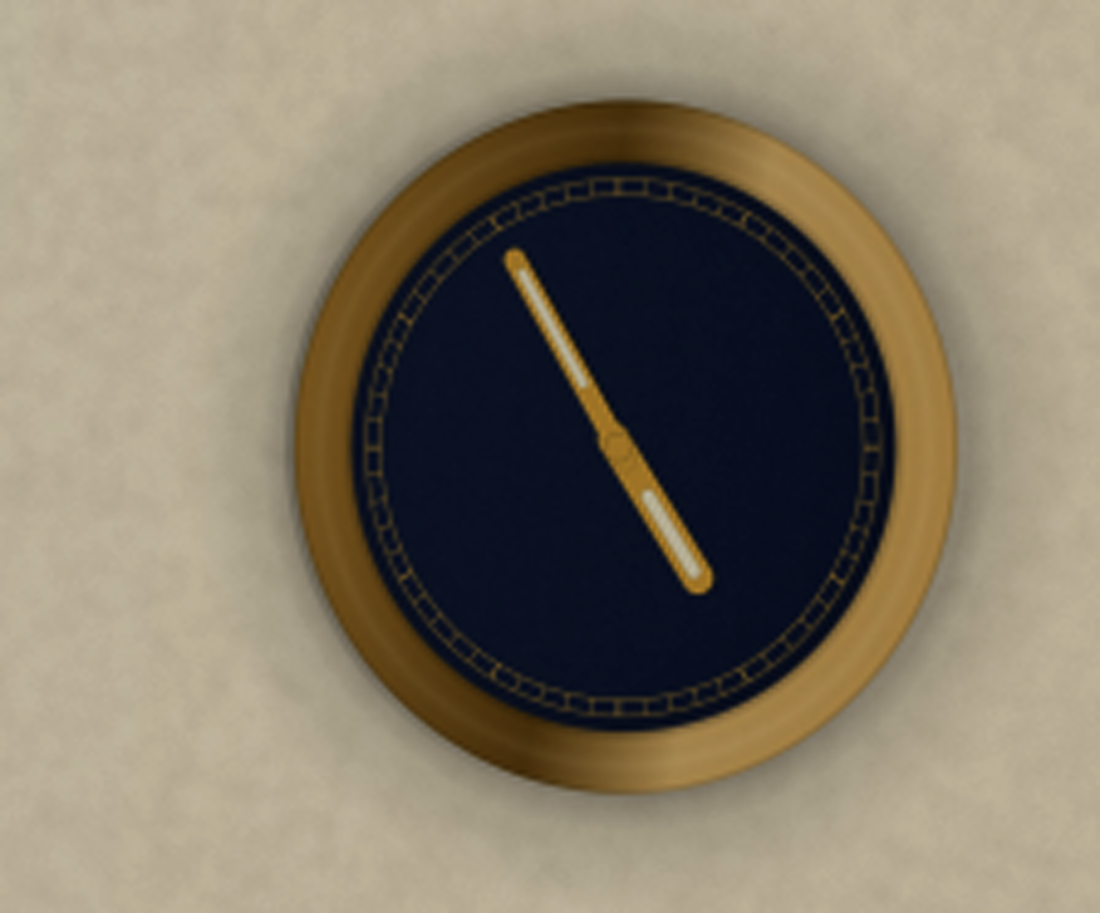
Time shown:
{"hour": 4, "minute": 55}
